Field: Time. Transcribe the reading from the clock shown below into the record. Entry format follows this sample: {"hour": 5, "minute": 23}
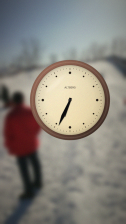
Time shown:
{"hour": 6, "minute": 34}
